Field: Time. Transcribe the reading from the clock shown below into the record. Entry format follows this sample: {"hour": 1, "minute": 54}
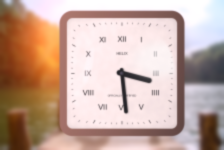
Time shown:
{"hour": 3, "minute": 29}
